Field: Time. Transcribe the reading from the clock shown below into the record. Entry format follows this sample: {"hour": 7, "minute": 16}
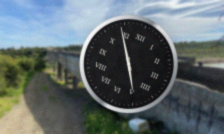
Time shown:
{"hour": 4, "minute": 54}
